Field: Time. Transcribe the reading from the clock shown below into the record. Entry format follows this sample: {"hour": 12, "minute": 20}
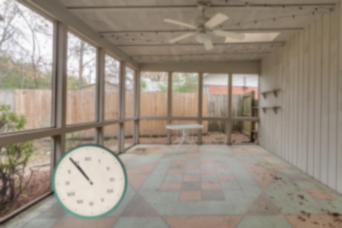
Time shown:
{"hour": 10, "minute": 54}
